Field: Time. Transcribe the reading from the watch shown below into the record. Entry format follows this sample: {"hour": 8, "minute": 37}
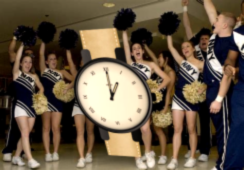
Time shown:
{"hour": 1, "minute": 0}
